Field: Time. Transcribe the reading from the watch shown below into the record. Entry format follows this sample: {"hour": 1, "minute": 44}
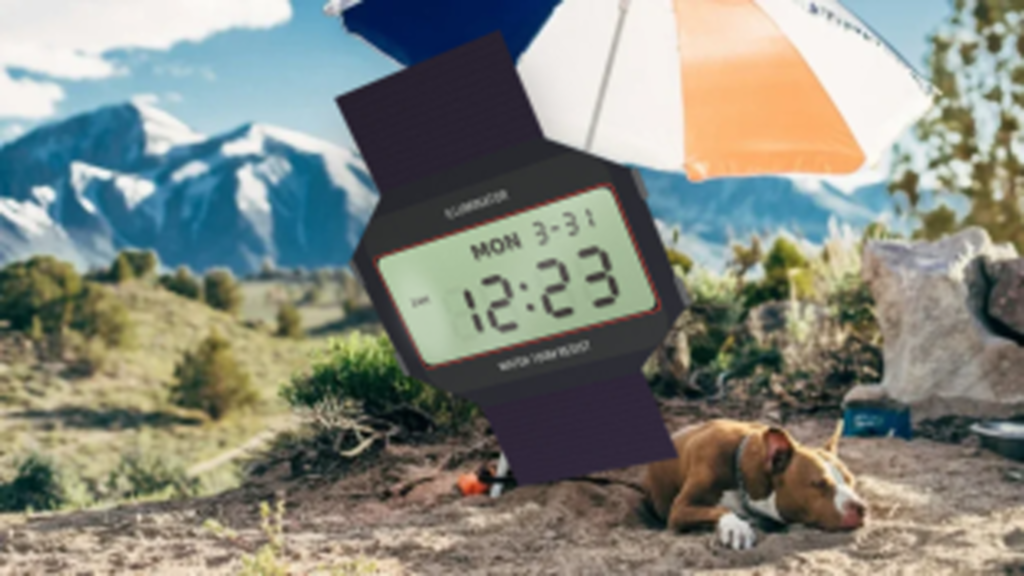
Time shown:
{"hour": 12, "minute": 23}
